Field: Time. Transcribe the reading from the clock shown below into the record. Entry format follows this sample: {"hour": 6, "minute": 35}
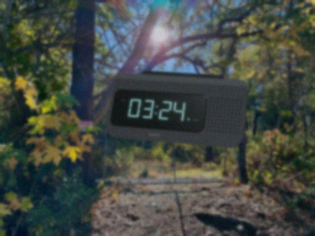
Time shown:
{"hour": 3, "minute": 24}
